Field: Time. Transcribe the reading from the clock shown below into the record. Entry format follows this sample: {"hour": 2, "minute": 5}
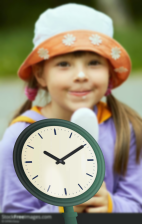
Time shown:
{"hour": 10, "minute": 10}
